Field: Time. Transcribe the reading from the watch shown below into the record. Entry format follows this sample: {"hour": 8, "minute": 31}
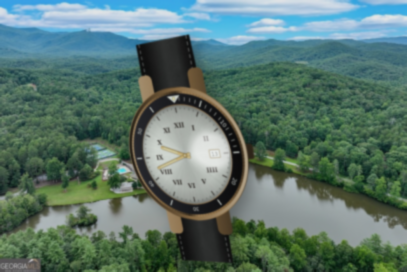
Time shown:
{"hour": 9, "minute": 42}
